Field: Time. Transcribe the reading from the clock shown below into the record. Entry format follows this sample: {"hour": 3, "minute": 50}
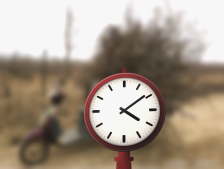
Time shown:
{"hour": 4, "minute": 9}
